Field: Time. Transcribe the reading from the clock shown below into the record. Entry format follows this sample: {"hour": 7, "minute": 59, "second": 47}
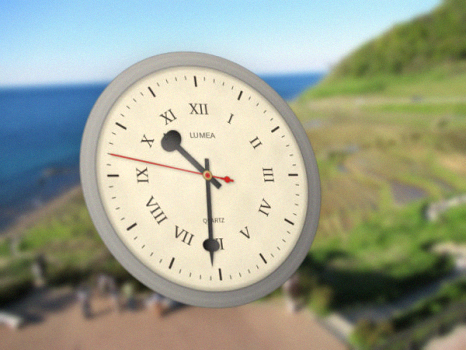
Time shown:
{"hour": 10, "minute": 30, "second": 47}
